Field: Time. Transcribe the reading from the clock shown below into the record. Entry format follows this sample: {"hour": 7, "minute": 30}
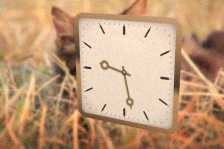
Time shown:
{"hour": 9, "minute": 28}
